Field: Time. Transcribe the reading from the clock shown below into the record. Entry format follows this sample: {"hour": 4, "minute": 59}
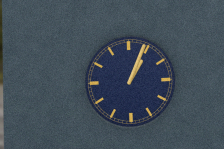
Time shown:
{"hour": 1, "minute": 4}
